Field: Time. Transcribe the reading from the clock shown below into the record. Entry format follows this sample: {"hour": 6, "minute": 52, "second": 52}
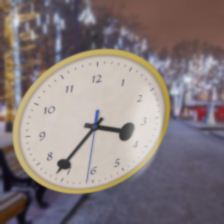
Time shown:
{"hour": 3, "minute": 36, "second": 31}
